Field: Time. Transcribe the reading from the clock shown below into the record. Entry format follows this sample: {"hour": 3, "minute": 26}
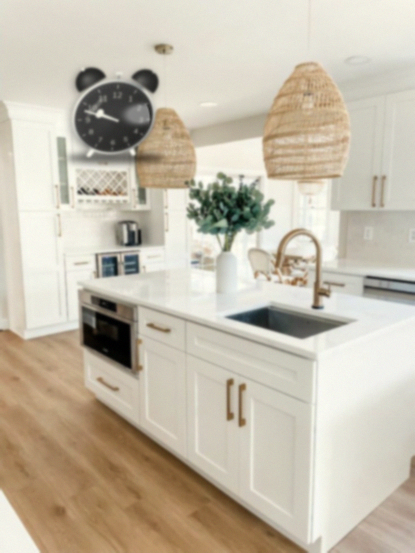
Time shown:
{"hour": 9, "minute": 48}
